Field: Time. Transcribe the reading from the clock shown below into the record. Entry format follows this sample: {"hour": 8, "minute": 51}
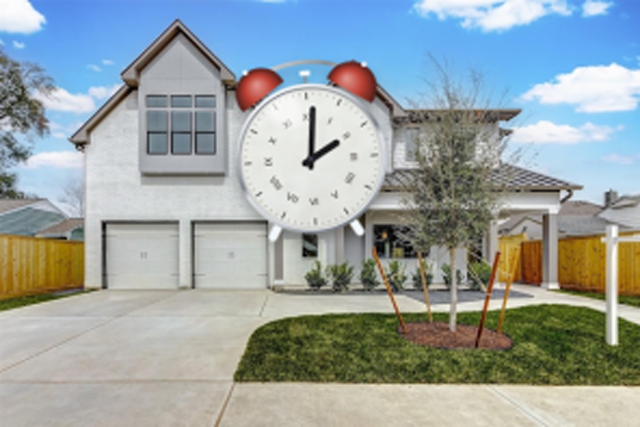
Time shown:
{"hour": 2, "minute": 1}
